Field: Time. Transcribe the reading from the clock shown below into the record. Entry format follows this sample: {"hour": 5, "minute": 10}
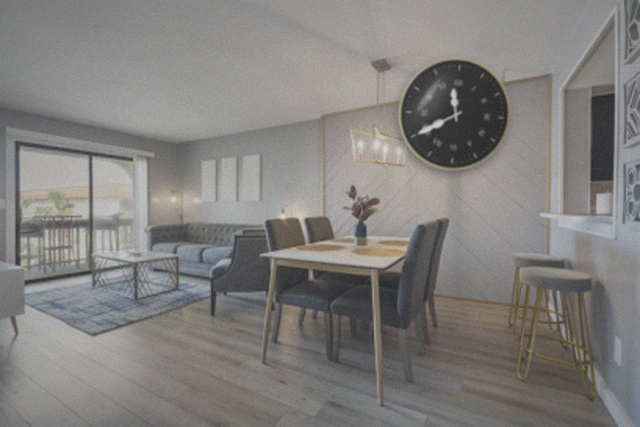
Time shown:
{"hour": 11, "minute": 40}
